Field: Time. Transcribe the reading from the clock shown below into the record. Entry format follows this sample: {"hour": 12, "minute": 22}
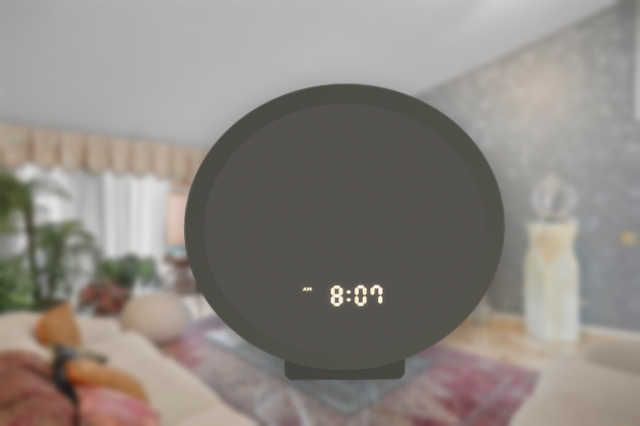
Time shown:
{"hour": 8, "minute": 7}
